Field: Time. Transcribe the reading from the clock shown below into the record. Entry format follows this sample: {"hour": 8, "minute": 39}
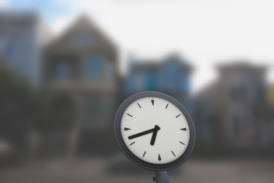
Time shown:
{"hour": 6, "minute": 42}
